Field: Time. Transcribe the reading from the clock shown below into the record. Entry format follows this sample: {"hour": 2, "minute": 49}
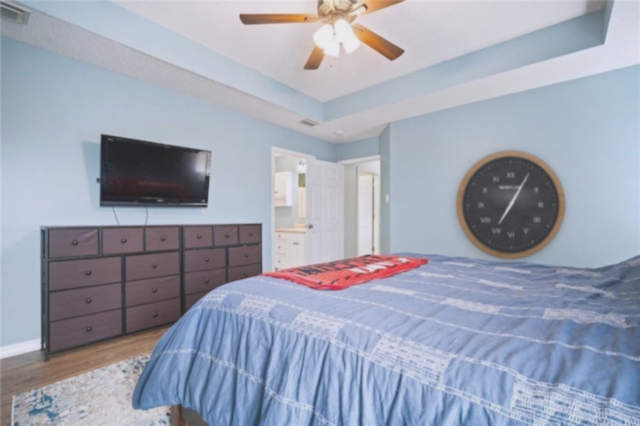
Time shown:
{"hour": 7, "minute": 5}
